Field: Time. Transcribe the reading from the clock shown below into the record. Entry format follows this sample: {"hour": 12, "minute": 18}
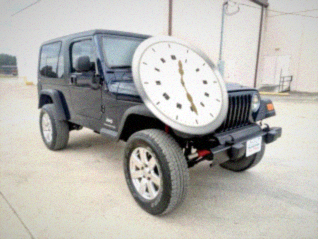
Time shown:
{"hour": 12, "minute": 29}
